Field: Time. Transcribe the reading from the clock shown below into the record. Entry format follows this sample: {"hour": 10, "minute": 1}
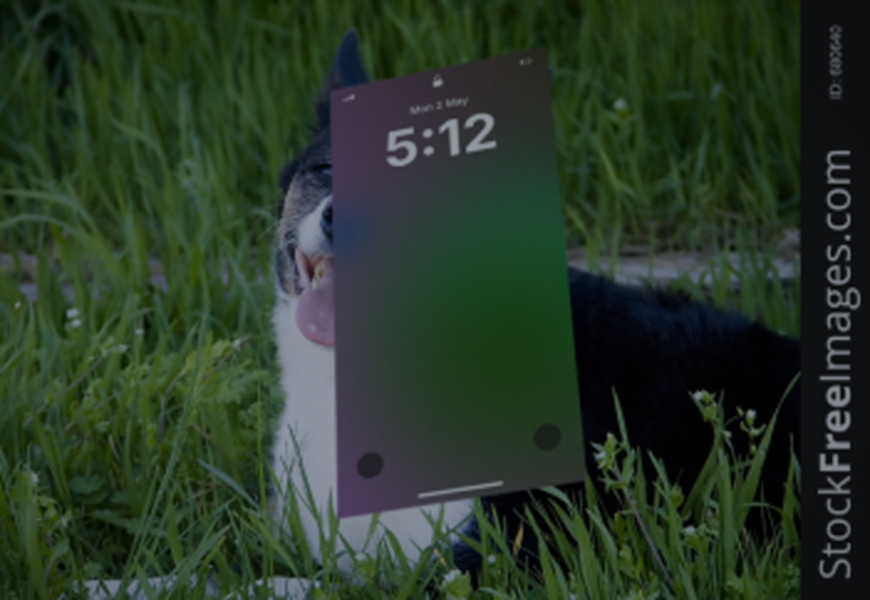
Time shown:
{"hour": 5, "minute": 12}
